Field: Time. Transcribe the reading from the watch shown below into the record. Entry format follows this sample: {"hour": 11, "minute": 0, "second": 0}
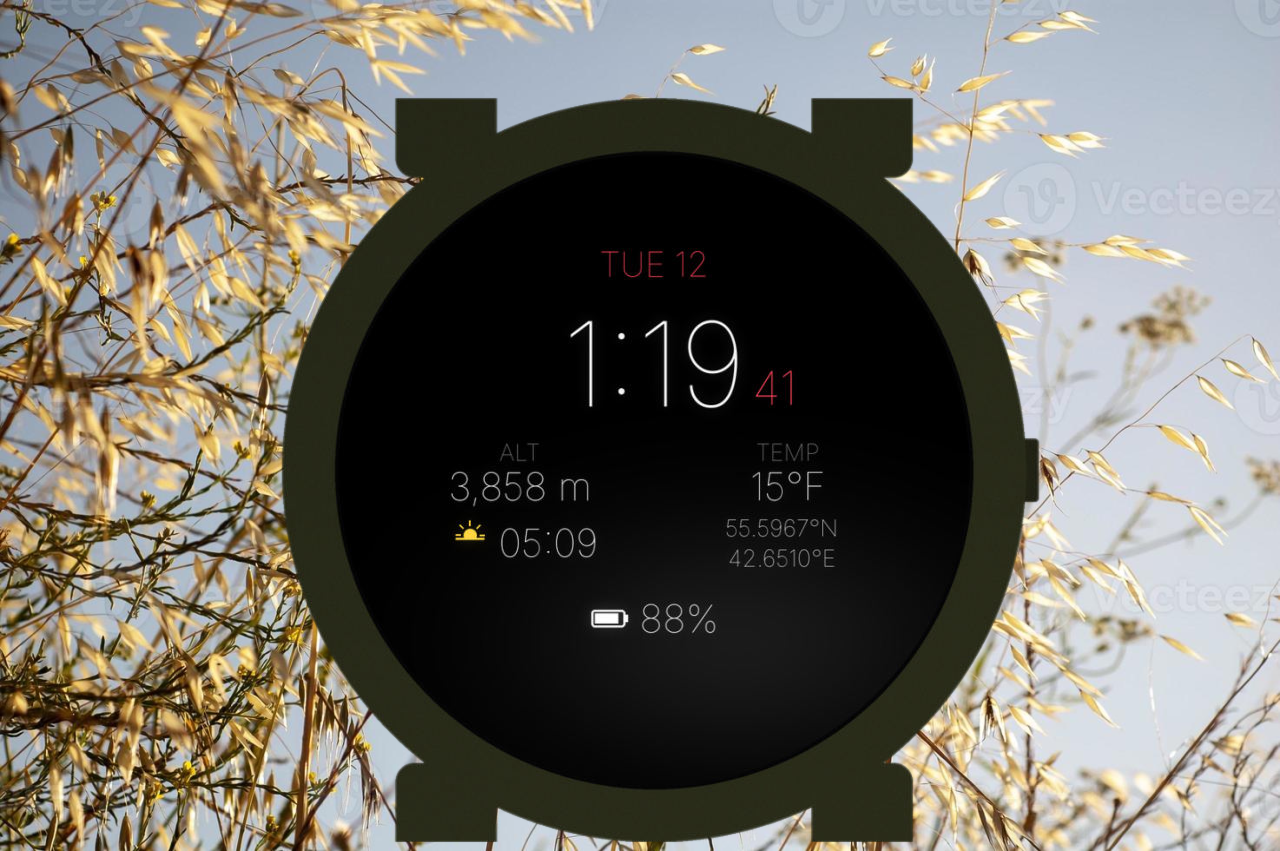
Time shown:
{"hour": 1, "minute": 19, "second": 41}
